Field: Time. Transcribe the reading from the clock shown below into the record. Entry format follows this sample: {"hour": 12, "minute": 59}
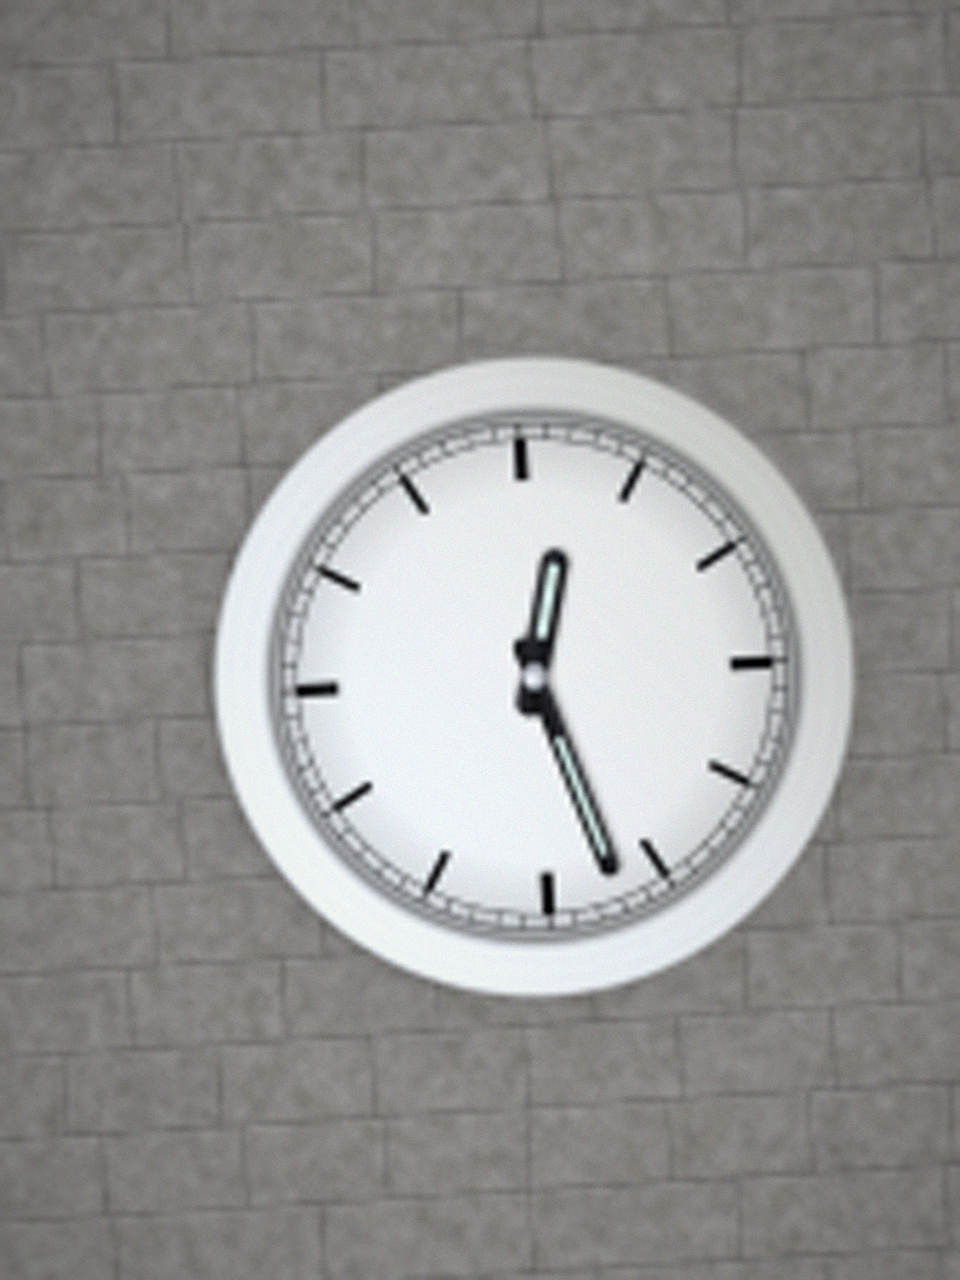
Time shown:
{"hour": 12, "minute": 27}
